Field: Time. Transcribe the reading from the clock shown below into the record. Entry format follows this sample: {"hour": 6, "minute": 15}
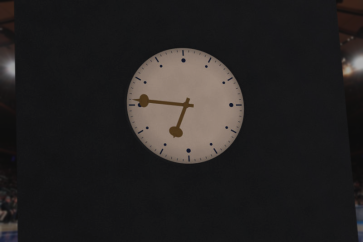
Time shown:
{"hour": 6, "minute": 46}
